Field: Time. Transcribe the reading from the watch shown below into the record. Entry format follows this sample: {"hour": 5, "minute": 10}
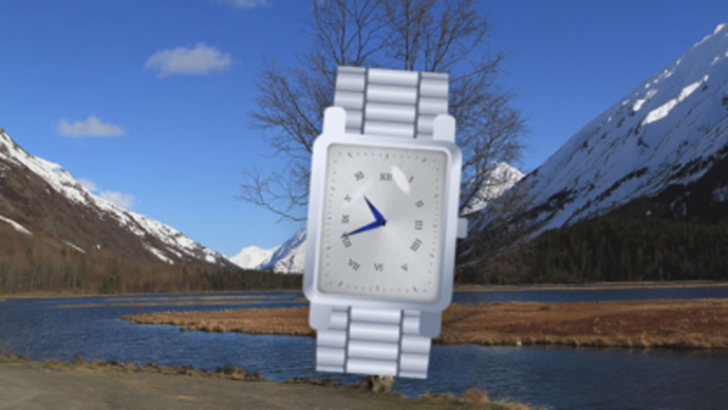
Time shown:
{"hour": 10, "minute": 41}
